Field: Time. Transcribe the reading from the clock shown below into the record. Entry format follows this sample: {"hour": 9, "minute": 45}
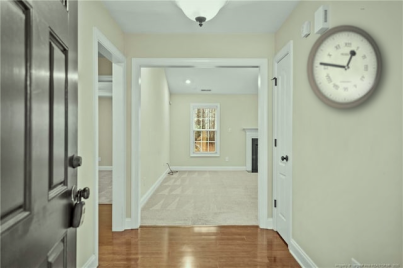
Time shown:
{"hour": 12, "minute": 46}
